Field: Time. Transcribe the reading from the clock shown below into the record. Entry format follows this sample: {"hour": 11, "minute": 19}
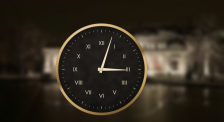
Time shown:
{"hour": 3, "minute": 3}
